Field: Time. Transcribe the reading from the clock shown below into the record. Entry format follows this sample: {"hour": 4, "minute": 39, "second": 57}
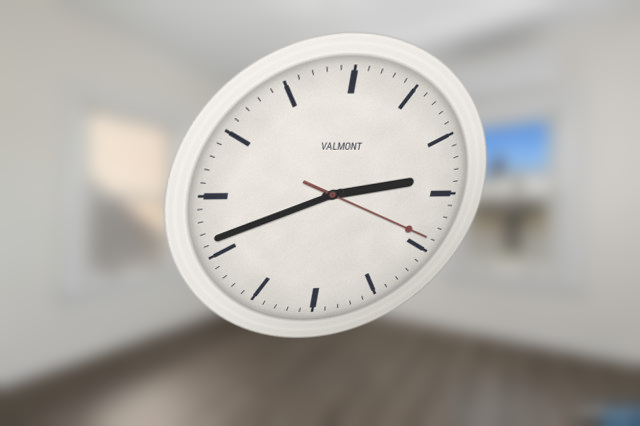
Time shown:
{"hour": 2, "minute": 41, "second": 19}
